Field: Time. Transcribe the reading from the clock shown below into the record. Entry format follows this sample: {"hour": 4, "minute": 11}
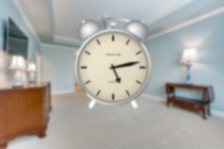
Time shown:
{"hour": 5, "minute": 13}
